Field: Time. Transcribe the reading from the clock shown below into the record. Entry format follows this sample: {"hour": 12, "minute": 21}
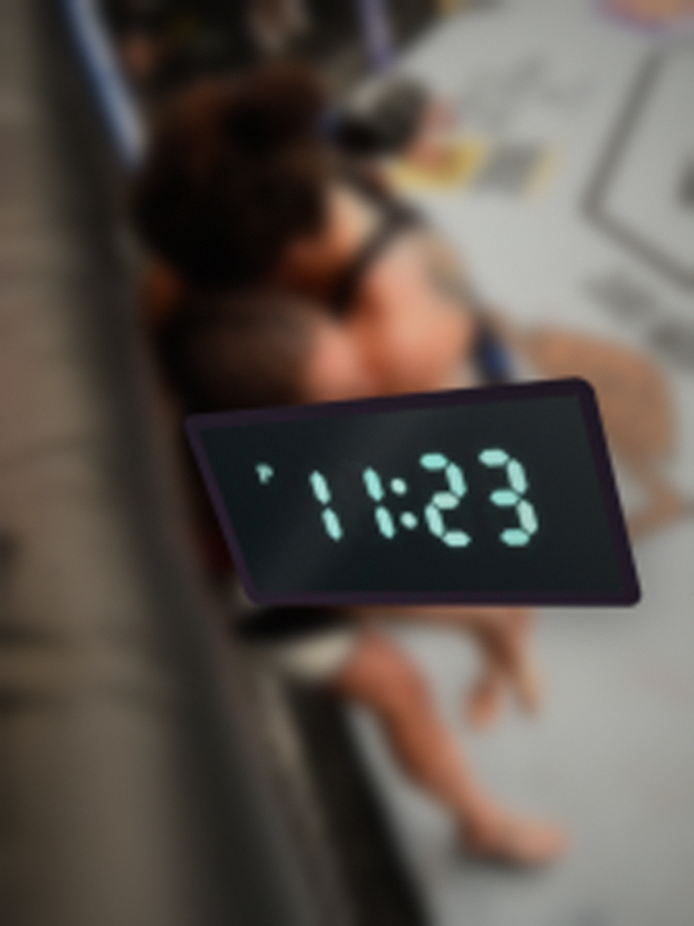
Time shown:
{"hour": 11, "minute": 23}
